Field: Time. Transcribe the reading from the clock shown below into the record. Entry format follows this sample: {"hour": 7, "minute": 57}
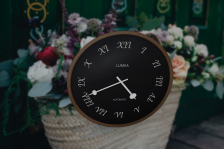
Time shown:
{"hour": 4, "minute": 41}
